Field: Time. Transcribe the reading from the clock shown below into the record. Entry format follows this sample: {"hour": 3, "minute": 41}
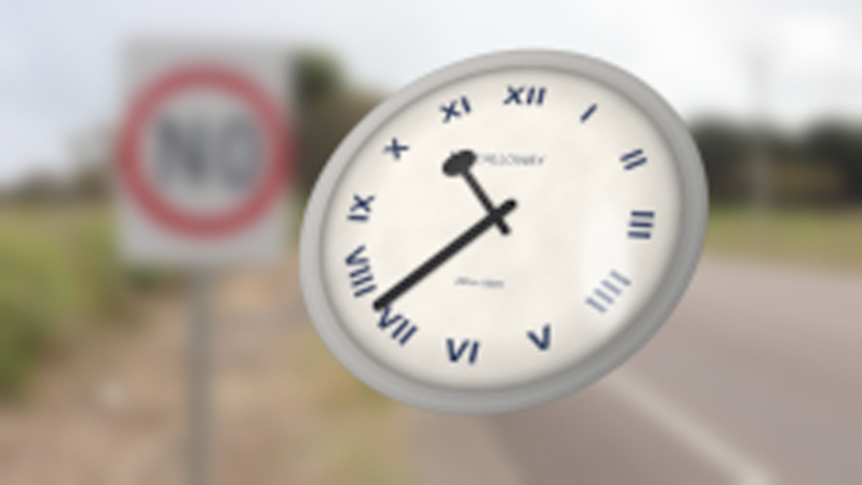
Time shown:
{"hour": 10, "minute": 37}
